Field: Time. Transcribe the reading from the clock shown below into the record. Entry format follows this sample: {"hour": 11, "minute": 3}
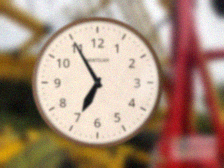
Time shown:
{"hour": 6, "minute": 55}
